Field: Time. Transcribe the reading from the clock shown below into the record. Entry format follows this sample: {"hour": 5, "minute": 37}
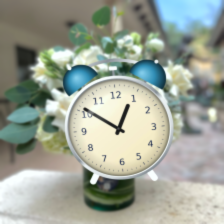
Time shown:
{"hour": 12, "minute": 51}
